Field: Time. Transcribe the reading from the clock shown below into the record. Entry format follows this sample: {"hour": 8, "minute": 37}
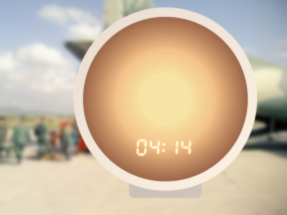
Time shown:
{"hour": 4, "minute": 14}
